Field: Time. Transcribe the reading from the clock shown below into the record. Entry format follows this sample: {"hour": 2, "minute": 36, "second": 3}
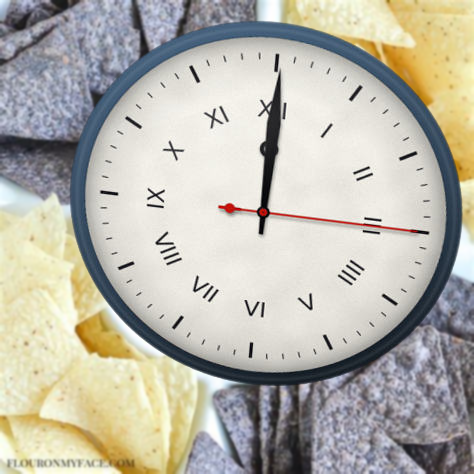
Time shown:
{"hour": 12, "minute": 0, "second": 15}
